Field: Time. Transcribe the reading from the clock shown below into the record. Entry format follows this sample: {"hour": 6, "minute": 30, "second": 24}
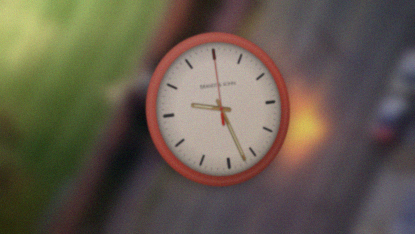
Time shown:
{"hour": 9, "minute": 27, "second": 0}
